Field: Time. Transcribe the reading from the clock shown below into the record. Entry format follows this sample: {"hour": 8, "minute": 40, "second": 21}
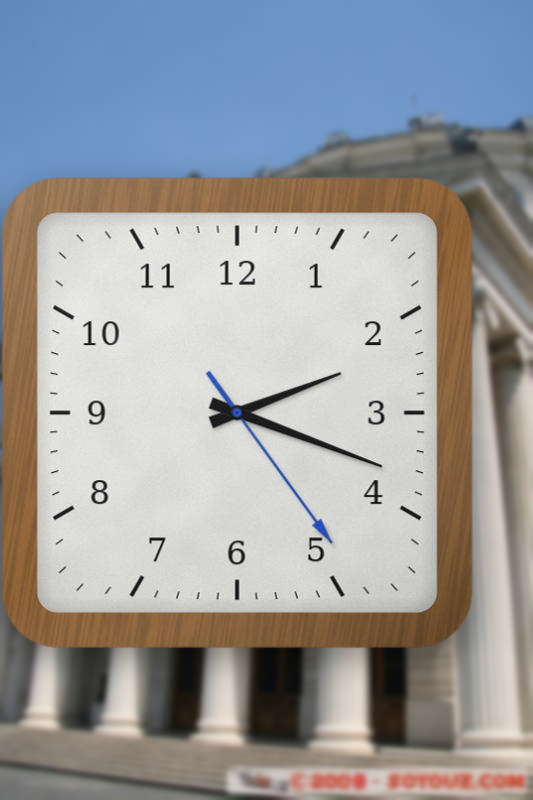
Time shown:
{"hour": 2, "minute": 18, "second": 24}
